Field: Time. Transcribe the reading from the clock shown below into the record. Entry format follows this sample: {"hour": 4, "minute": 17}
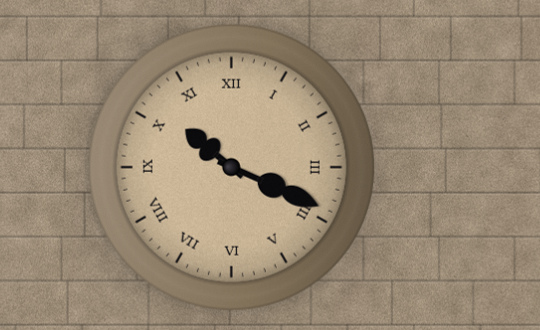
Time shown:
{"hour": 10, "minute": 19}
